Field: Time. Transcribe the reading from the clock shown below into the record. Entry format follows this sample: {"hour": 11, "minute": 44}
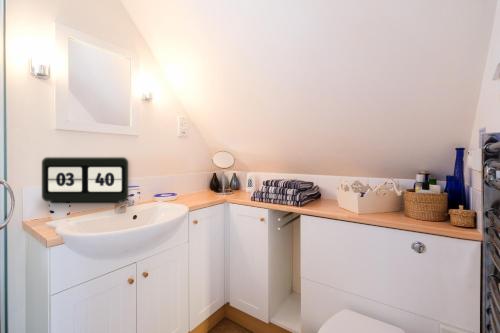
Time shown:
{"hour": 3, "minute": 40}
